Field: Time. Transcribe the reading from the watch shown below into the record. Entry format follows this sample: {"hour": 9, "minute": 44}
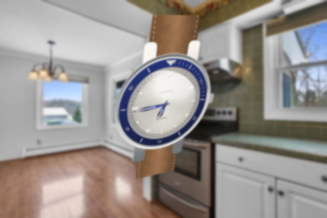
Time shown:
{"hour": 6, "minute": 44}
